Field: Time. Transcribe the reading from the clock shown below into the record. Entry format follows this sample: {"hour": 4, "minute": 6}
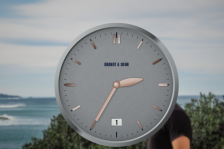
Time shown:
{"hour": 2, "minute": 35}
